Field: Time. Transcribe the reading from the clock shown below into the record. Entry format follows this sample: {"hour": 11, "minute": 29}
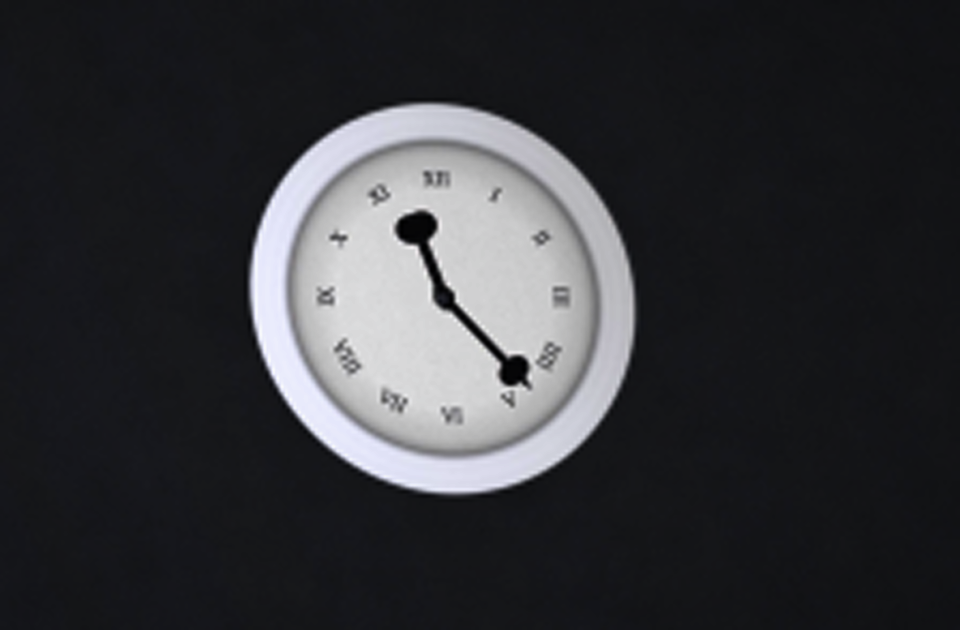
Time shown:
{"hour": 11, "minute": 23}
